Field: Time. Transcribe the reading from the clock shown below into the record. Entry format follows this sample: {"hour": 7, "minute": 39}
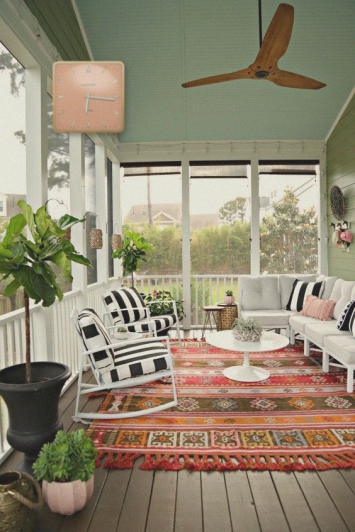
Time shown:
{"hour": 6, "minute": 16}
